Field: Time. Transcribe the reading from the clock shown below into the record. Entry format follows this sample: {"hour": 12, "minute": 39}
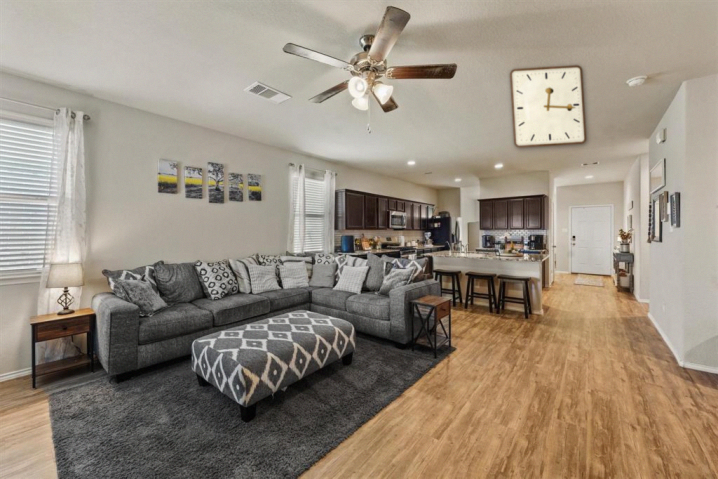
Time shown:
{"hour": 12, "minute": 16}
